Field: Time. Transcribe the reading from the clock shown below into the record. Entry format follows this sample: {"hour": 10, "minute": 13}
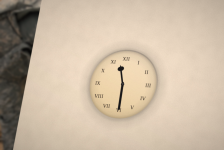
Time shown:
{"hour": 11, "minute": 30}
